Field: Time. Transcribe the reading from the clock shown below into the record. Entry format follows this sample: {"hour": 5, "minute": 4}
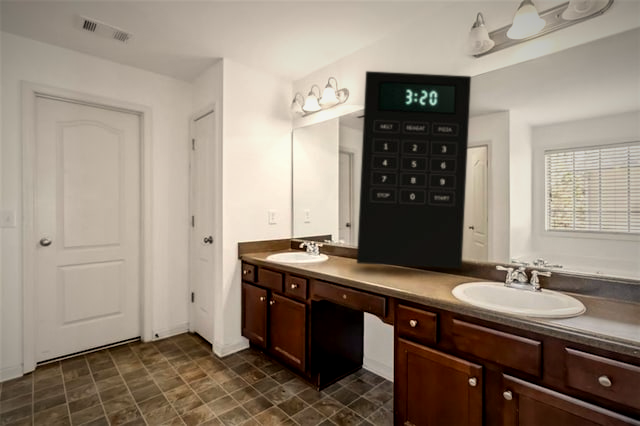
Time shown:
{"hour": 3, "minute": 20}
